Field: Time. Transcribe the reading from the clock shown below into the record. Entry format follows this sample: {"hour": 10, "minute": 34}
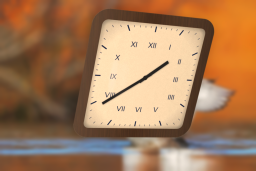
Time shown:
{"hour": 1, "minute": 39}
